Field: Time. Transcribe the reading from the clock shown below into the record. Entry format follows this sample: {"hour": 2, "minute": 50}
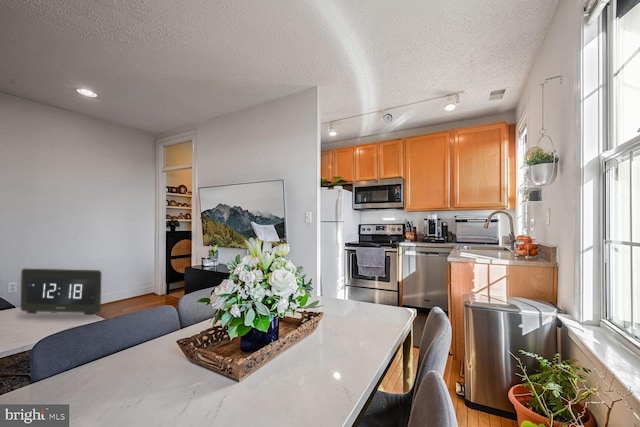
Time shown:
{"hour": 12, "minute": 18}
